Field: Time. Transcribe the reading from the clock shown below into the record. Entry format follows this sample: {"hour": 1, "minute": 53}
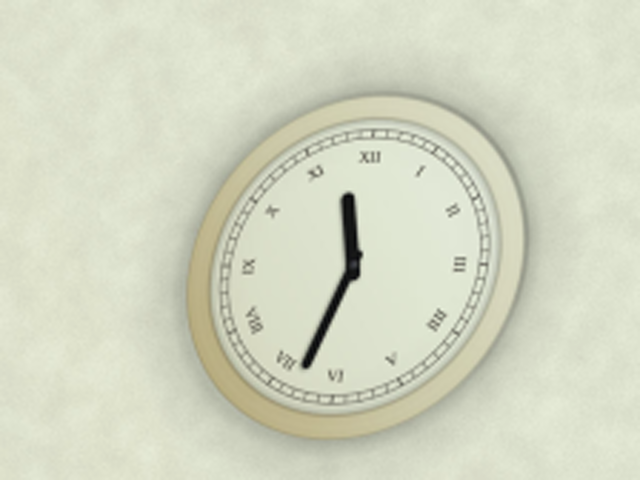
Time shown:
{"hour": 11, "minute": 33}
